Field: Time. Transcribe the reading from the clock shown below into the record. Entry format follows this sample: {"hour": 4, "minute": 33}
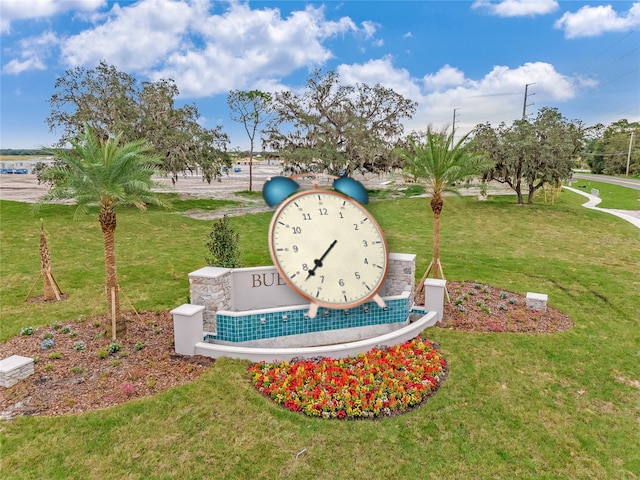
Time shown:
{"hour": 7, "minute": 38}
